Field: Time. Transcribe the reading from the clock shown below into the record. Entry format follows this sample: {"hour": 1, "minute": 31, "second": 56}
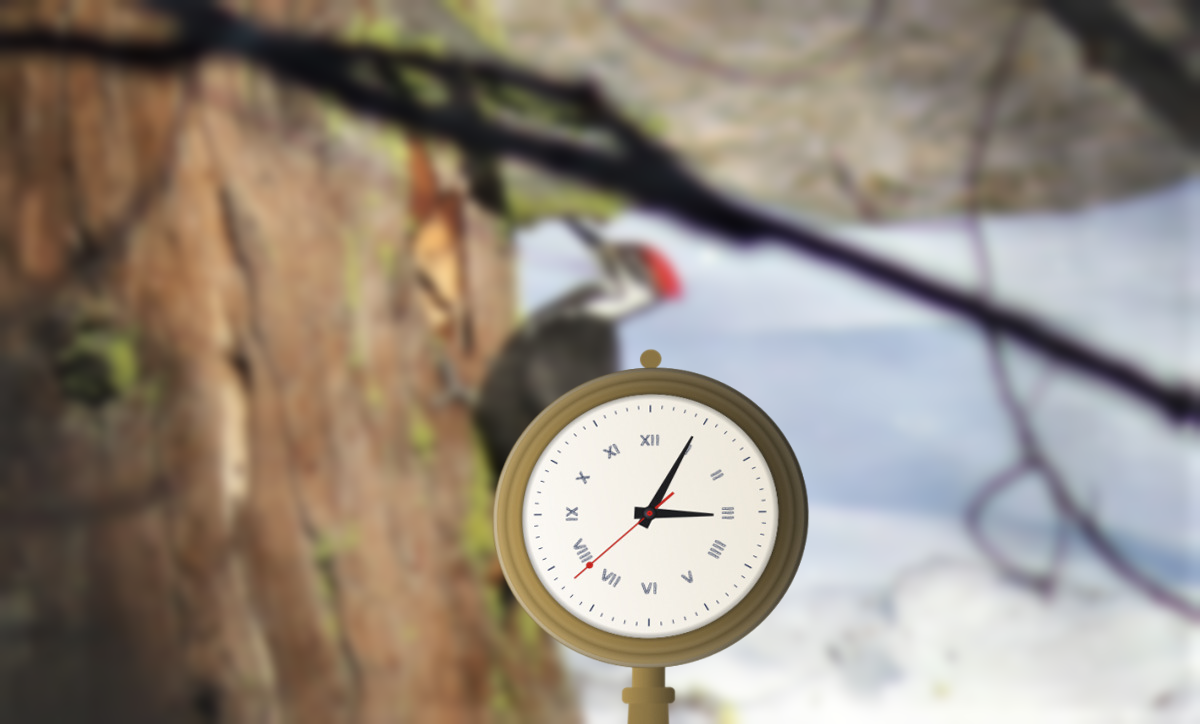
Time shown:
{"hour": 3, "minute": 4, "second": 38}
